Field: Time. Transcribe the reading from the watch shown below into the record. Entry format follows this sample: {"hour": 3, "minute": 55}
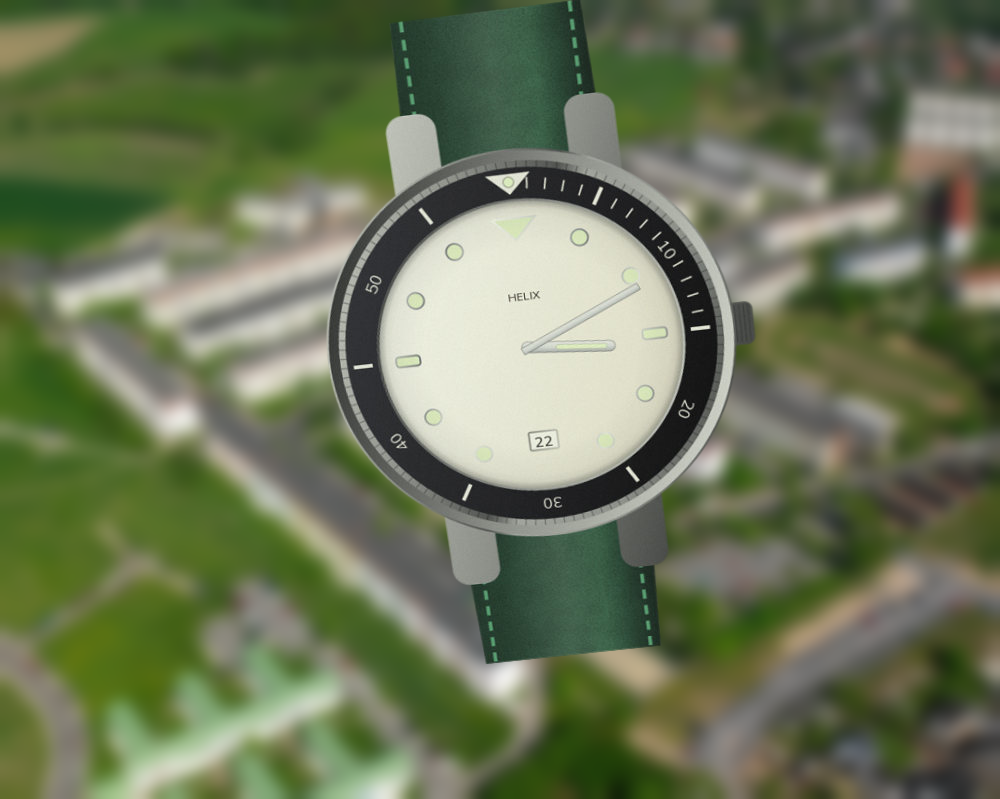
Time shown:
{"hour": 3, "minute": 11}
